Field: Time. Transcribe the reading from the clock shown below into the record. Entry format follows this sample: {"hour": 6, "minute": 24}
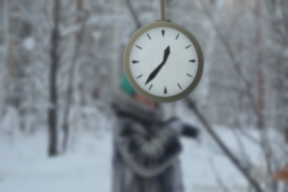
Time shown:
{"hour": 12, "minute": 37}
